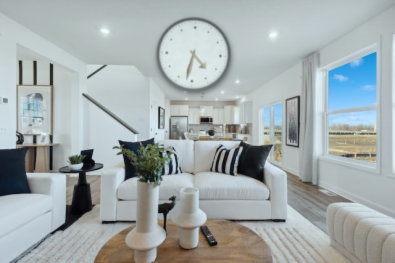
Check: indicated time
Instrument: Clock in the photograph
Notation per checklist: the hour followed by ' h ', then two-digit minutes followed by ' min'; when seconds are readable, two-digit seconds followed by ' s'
4 h 32 min
